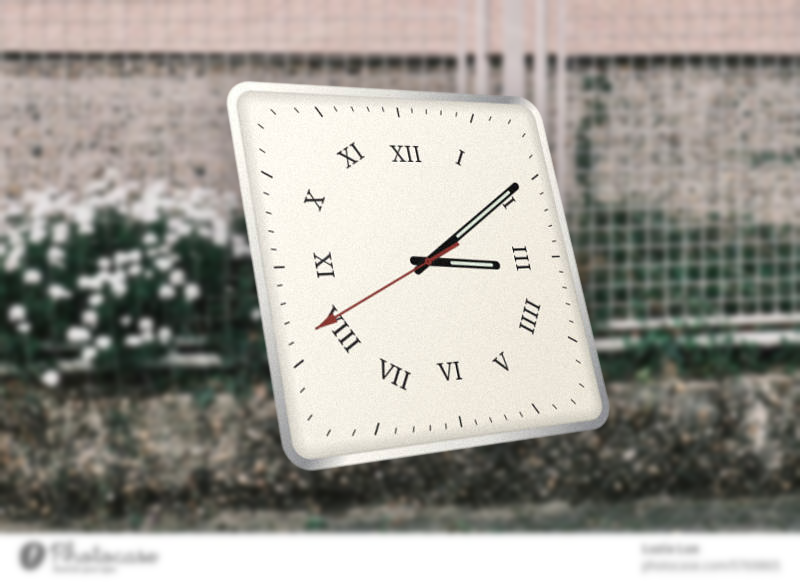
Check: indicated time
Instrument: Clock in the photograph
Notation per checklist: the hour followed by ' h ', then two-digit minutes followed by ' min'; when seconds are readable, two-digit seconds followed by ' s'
3 h 09 min 41 s
